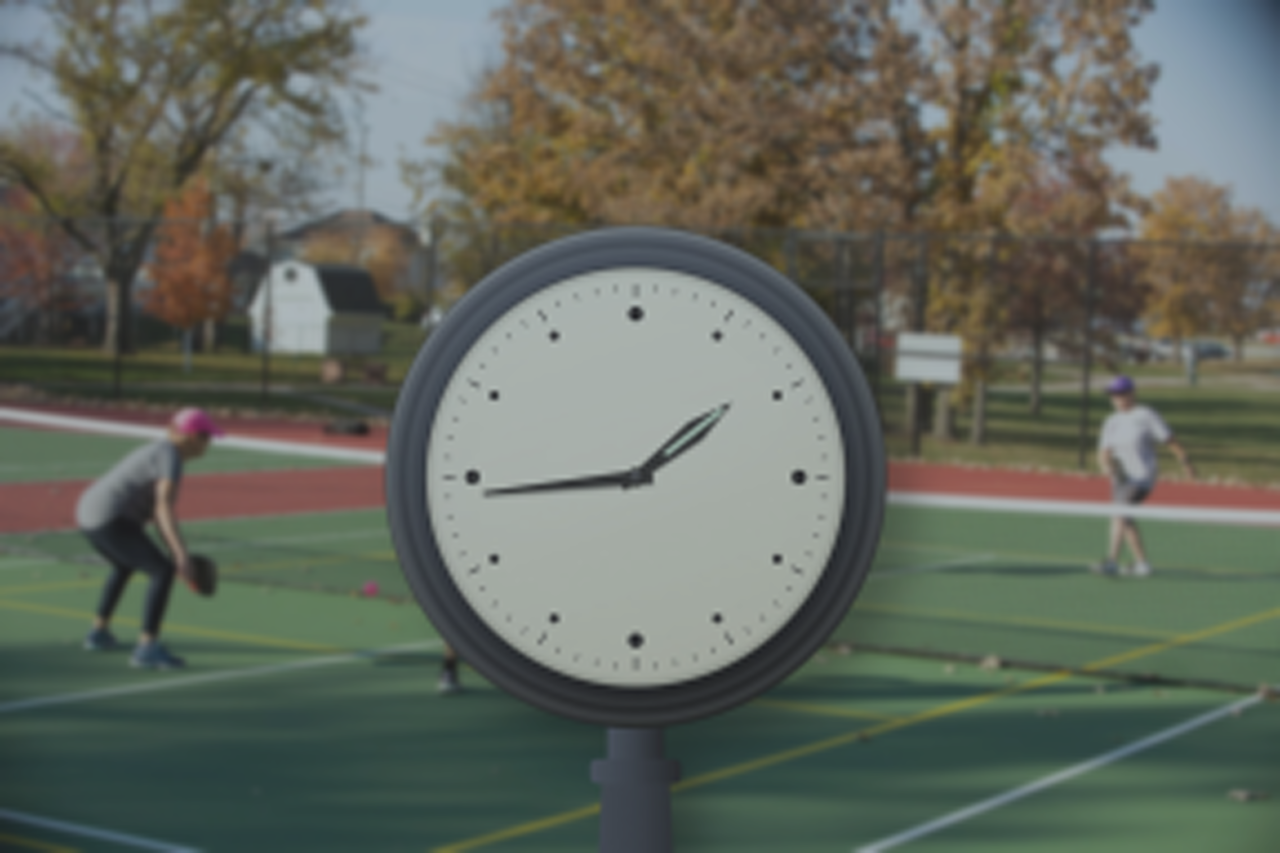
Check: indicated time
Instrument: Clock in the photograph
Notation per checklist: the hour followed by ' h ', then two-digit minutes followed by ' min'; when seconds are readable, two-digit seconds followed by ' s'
1 h 44 min
